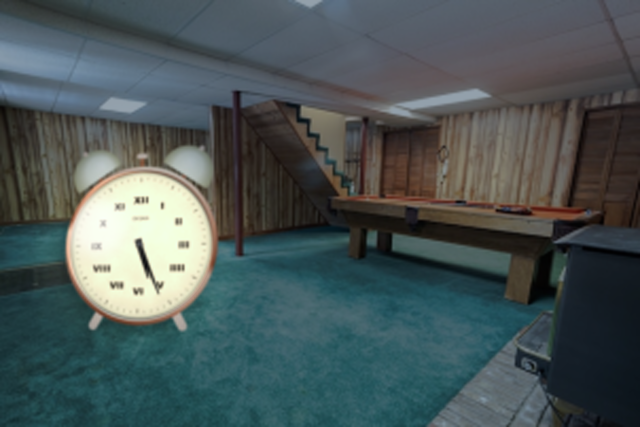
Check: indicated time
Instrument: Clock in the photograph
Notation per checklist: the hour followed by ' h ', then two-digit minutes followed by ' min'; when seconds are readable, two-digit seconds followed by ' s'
5 h 26 min
